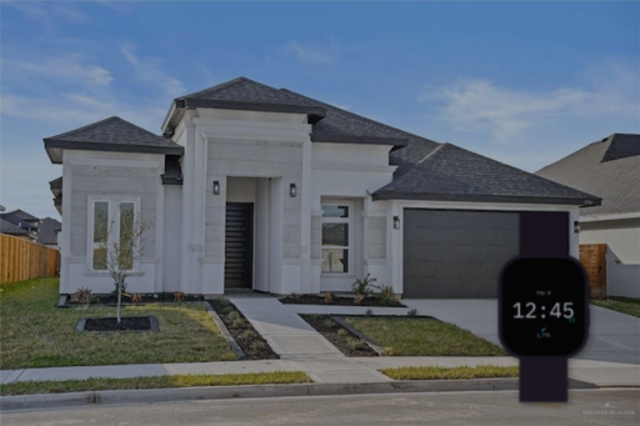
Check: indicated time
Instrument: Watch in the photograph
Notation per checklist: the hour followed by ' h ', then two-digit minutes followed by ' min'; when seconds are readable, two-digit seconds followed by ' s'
12 h 45 min
